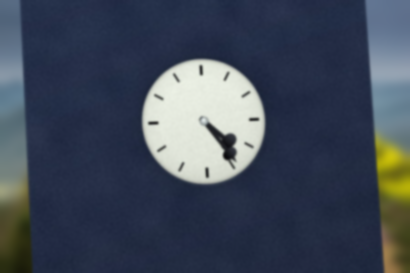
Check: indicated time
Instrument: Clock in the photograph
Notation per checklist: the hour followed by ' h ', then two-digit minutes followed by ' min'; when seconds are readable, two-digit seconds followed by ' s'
4 h 24 min
